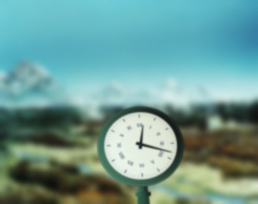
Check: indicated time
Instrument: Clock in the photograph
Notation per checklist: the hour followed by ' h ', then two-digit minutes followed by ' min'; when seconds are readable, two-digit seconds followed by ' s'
12 h 18 min
